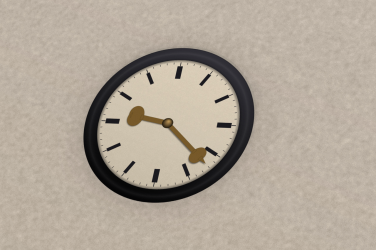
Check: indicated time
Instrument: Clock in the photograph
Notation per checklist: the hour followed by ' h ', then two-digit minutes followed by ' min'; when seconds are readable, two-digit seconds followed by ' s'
9 h 22 min
